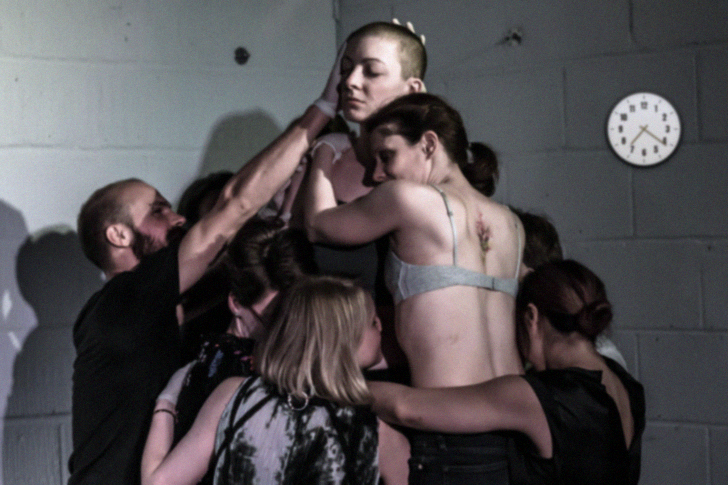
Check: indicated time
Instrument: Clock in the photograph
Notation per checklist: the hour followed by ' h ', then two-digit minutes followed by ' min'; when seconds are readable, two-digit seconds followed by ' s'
7 h 21 min
